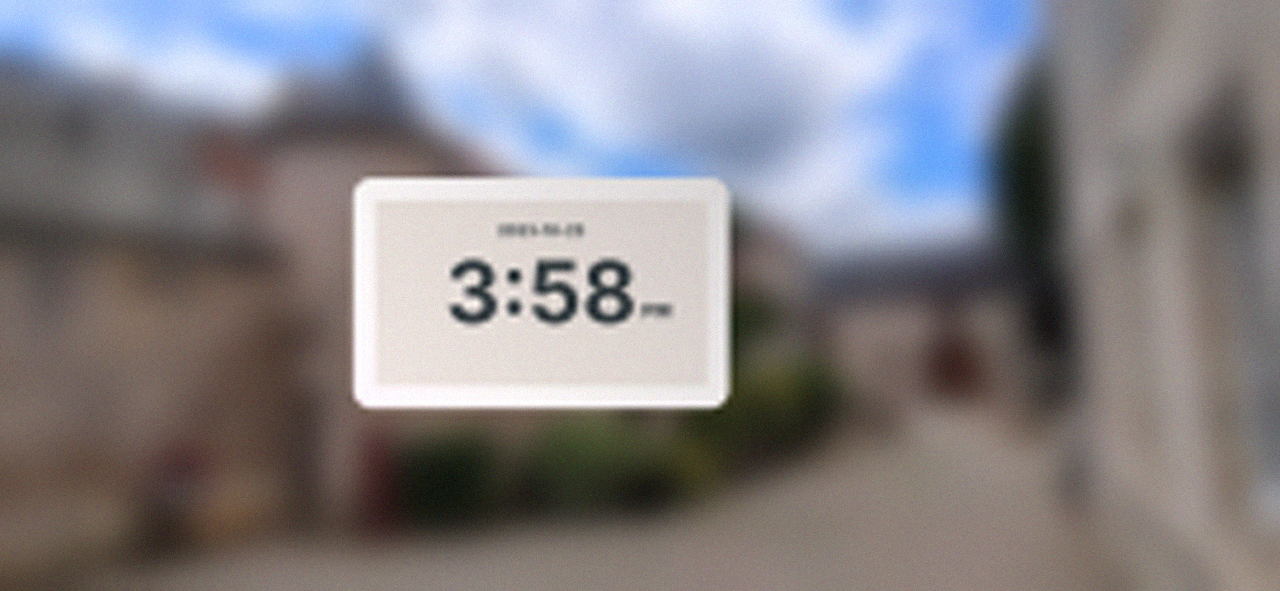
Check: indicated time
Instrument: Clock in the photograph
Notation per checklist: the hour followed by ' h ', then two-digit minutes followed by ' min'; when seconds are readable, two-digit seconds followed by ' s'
3 h 58 min
